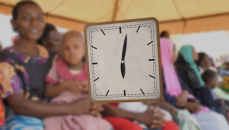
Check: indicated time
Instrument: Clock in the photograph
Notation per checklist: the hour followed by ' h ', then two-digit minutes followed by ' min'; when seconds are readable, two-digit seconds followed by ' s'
6 h 02 min
